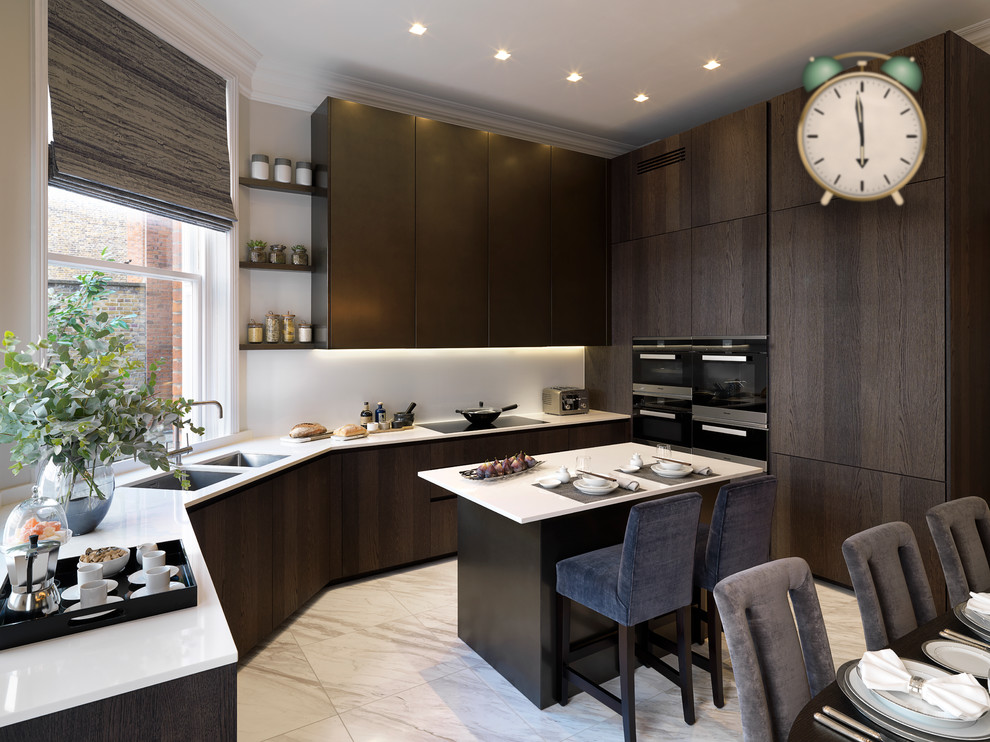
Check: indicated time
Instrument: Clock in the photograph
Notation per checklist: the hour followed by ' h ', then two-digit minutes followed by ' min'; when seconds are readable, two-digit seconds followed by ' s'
5 h 59 min
